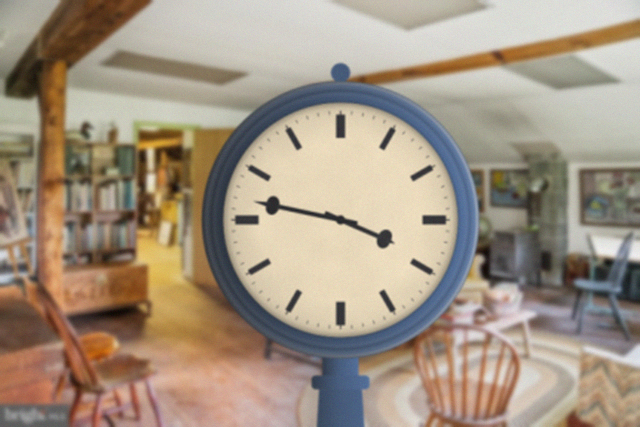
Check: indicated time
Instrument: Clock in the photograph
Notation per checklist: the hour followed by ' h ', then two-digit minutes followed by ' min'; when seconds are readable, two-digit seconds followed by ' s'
3 h 47 min
